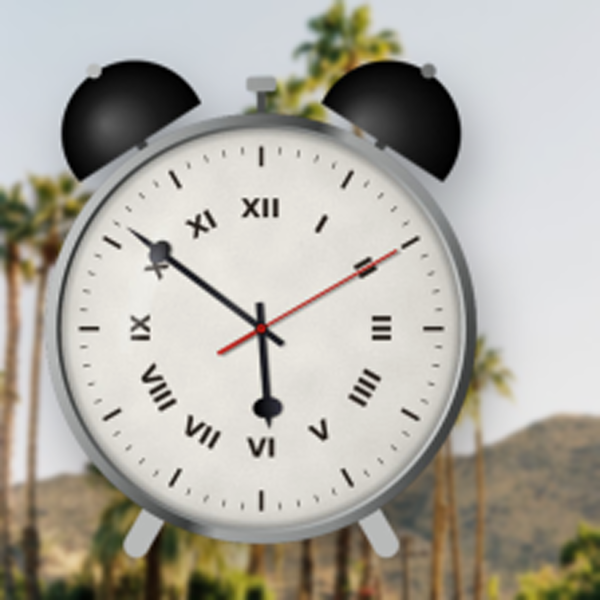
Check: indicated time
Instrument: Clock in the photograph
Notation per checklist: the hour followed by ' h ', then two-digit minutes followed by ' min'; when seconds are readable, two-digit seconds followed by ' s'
5 h 51 min 10 s
